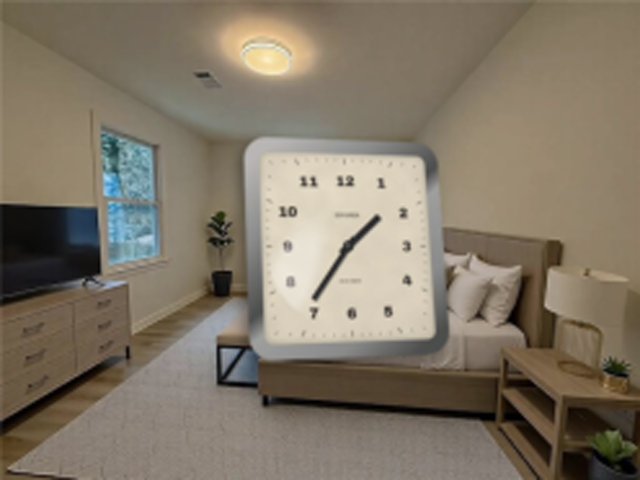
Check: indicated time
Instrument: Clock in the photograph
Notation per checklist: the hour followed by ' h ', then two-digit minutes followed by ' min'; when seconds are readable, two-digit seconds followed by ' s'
1 h 36 min
